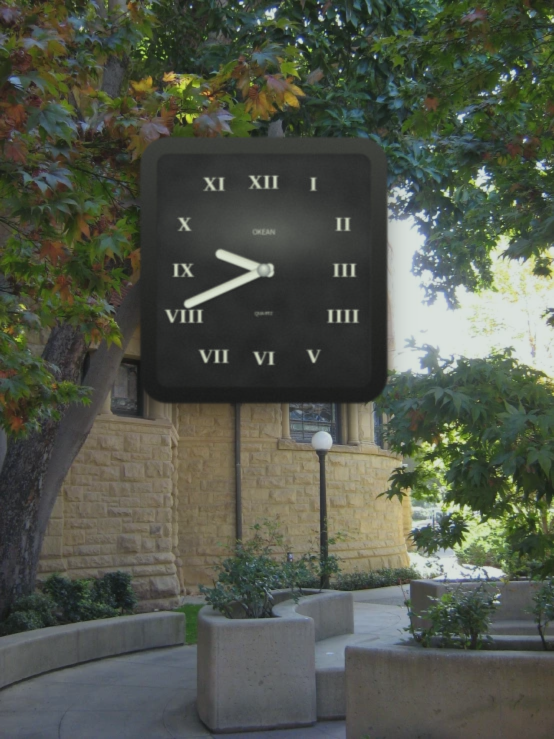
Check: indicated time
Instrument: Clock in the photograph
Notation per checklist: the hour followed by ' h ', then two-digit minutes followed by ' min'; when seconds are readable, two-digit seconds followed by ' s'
9 h 41 min
